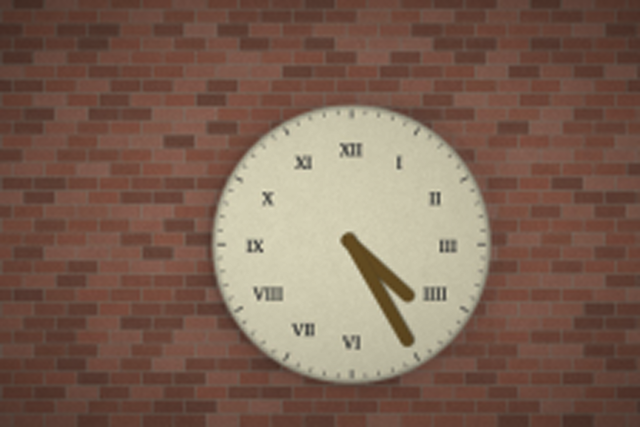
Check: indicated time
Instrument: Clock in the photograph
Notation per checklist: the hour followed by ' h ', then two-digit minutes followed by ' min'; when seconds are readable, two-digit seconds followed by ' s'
4 h 25 min
